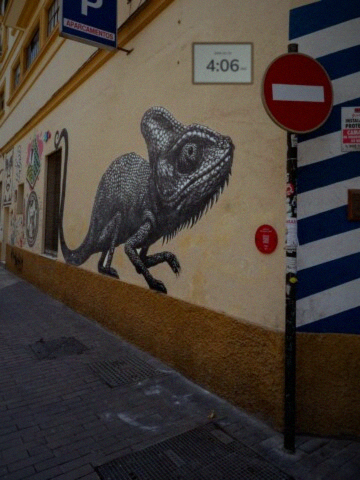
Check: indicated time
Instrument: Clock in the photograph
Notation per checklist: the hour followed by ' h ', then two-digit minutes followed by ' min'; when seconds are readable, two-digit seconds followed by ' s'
4 h 06 min
